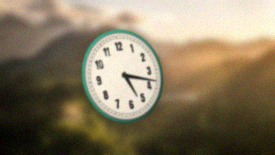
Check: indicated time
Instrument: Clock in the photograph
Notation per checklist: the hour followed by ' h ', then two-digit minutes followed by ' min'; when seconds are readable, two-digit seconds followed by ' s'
5 h 18 min
